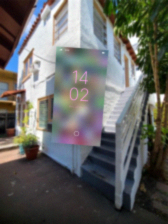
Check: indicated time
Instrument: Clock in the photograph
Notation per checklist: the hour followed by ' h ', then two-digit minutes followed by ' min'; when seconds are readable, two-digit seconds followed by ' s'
14 h 02 min
